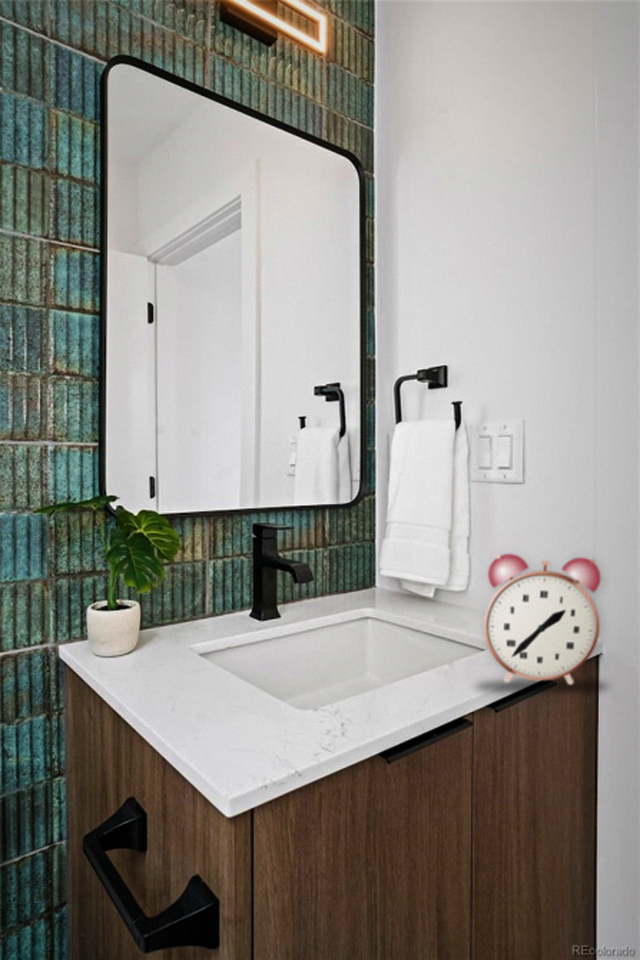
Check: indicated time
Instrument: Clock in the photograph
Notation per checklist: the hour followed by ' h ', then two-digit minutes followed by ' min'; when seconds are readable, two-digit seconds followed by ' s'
1 h 37 min
